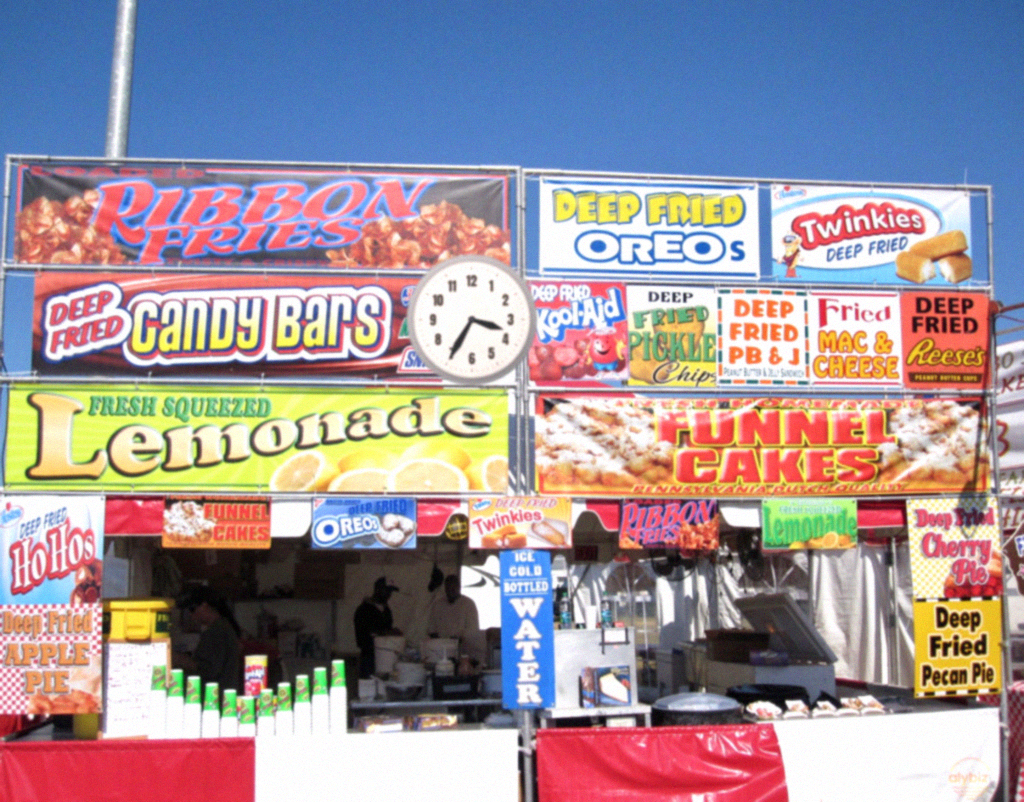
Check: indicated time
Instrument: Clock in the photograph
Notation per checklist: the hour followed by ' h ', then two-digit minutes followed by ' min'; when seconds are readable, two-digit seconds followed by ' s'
3 h 35 min
